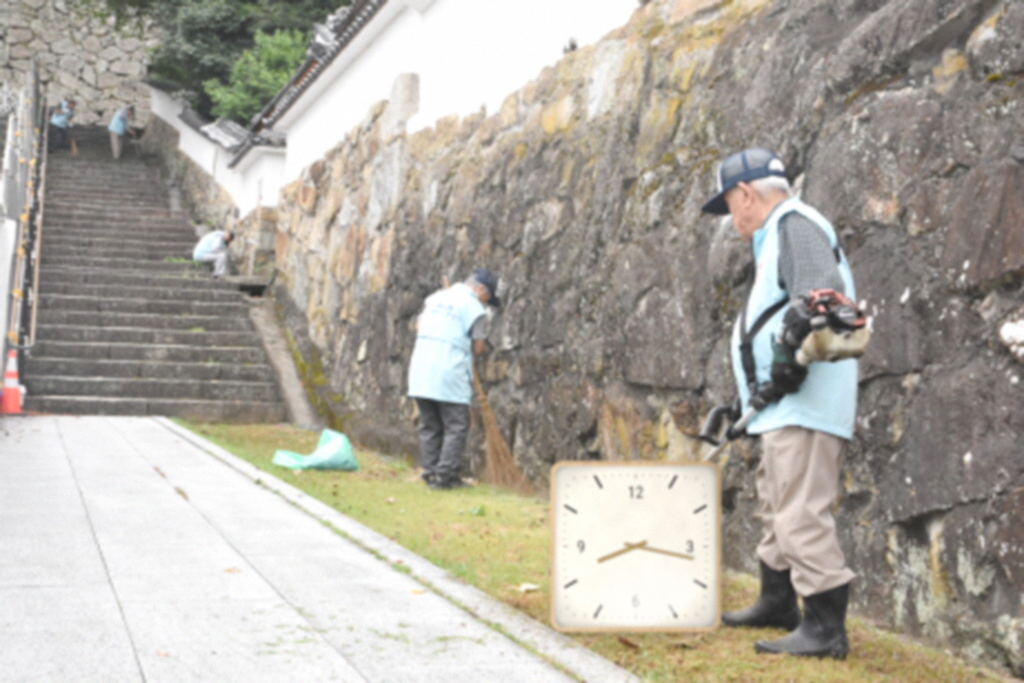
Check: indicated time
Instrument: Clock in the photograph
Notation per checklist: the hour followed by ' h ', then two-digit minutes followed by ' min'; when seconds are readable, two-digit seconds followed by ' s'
8 h 17 min
